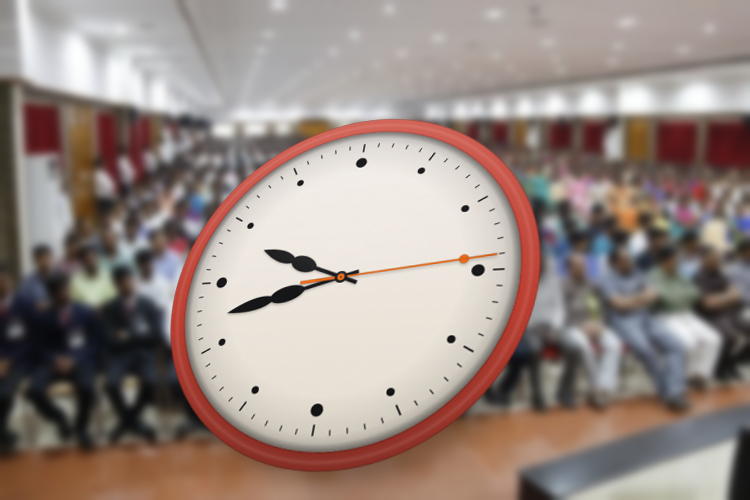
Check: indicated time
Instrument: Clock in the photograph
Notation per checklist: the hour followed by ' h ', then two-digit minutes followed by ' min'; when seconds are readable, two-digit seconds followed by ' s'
9 h 42 min 14 s
